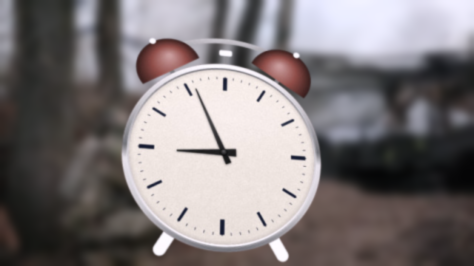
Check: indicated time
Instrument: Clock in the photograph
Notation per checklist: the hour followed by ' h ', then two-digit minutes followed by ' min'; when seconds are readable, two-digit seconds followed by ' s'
8 h 56 min
